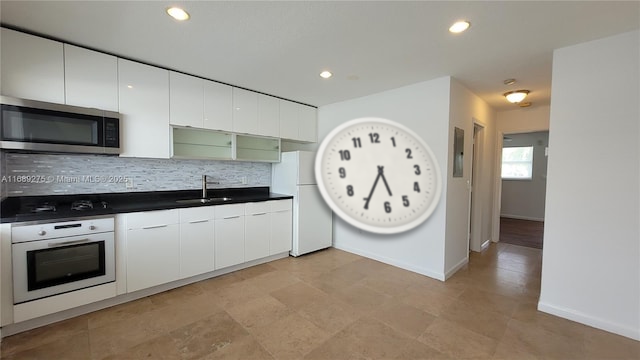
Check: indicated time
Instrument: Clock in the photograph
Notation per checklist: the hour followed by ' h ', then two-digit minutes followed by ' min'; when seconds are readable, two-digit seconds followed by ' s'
5 h 35 min
